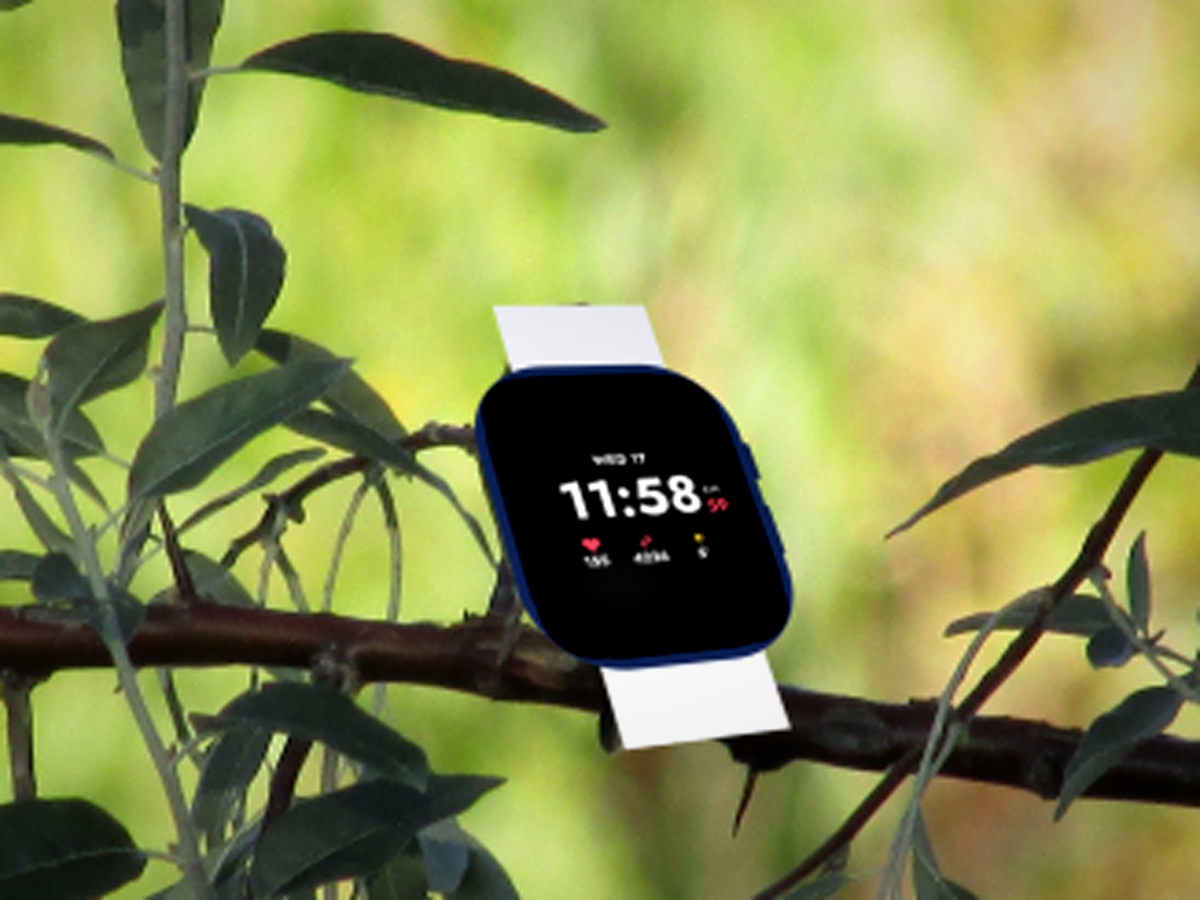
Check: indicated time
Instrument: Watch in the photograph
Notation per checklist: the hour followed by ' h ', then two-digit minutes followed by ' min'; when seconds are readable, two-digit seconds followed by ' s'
11 h 58 min
